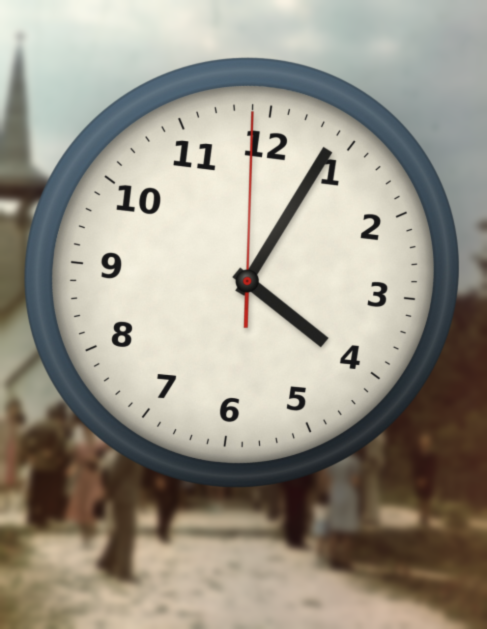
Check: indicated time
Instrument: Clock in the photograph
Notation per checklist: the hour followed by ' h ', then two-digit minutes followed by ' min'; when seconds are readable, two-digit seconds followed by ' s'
4 h 03 min 59 s
